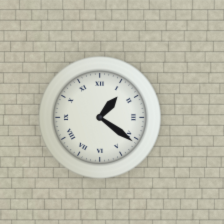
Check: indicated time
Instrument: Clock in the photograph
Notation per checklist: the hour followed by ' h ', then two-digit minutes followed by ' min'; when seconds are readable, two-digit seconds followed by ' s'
1 h 21 min
